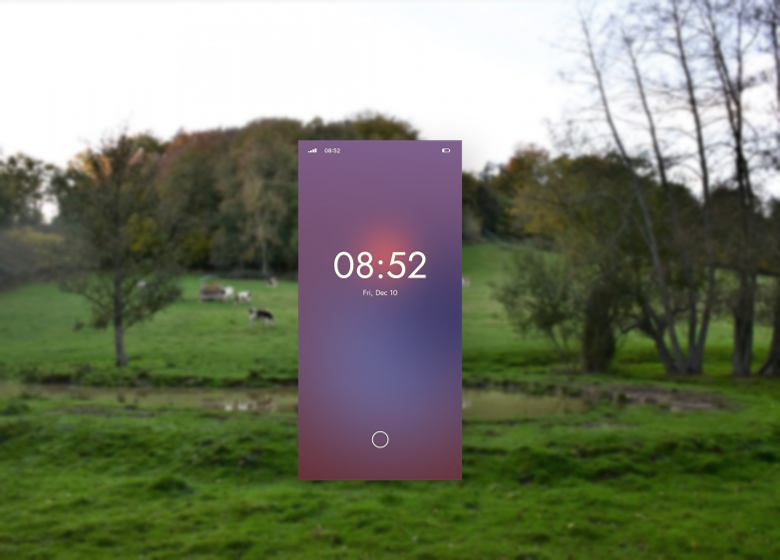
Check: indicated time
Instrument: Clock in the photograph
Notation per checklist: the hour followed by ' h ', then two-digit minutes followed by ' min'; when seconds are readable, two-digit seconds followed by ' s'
8 h 52 min
